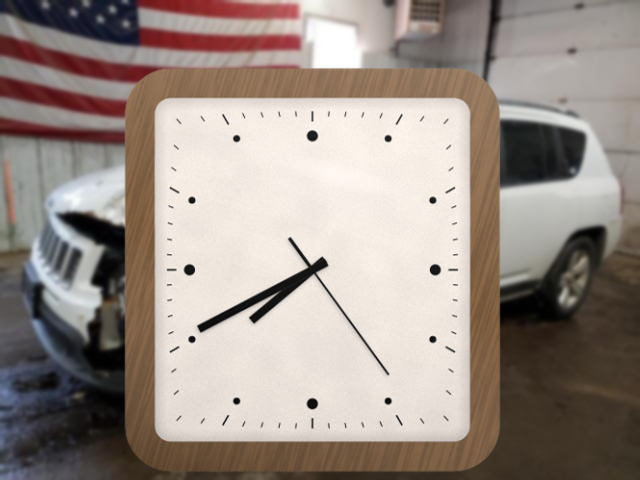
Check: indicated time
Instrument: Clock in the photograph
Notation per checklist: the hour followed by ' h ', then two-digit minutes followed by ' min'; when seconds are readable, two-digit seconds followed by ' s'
7 h 40 min 24 s
